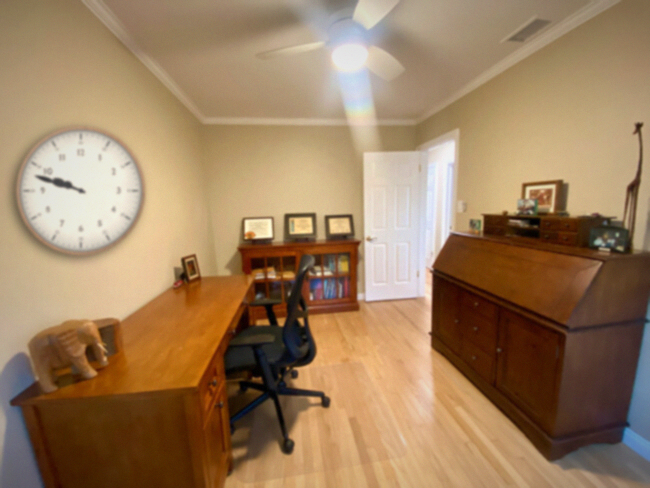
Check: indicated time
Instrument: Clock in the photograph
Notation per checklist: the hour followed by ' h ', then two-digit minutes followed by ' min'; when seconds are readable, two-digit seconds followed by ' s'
9 h 48 min
